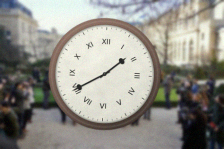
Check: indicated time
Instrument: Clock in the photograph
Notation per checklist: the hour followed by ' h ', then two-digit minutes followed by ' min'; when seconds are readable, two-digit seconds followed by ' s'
1 h 40 min
